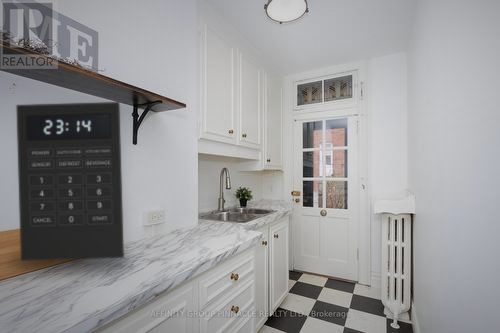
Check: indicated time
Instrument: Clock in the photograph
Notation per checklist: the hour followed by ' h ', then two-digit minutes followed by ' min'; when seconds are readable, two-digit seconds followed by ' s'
23 h 14 min
